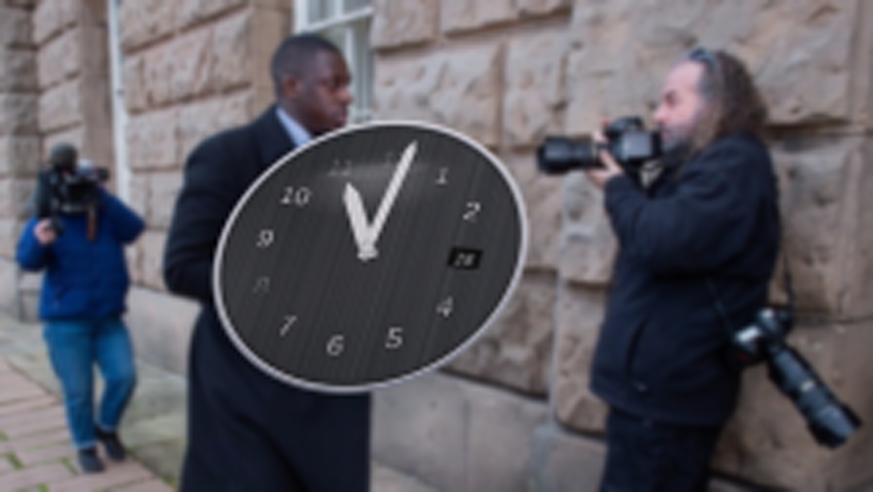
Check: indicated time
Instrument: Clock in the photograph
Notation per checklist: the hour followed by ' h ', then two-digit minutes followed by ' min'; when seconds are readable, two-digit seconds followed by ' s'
11 h 01 min
